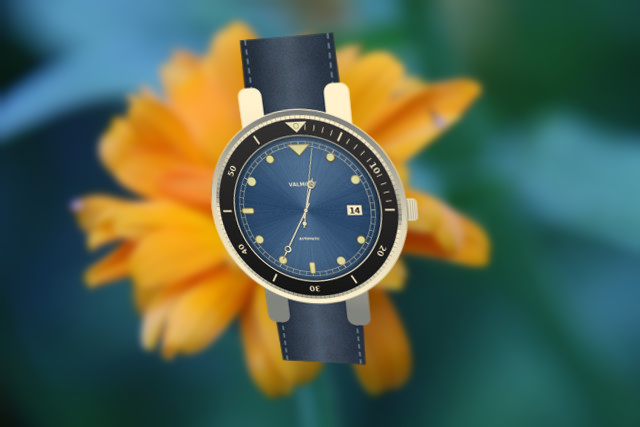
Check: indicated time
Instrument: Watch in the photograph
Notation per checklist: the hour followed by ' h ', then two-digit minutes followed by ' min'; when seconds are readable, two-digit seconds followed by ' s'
12 h 35 min 02 s
